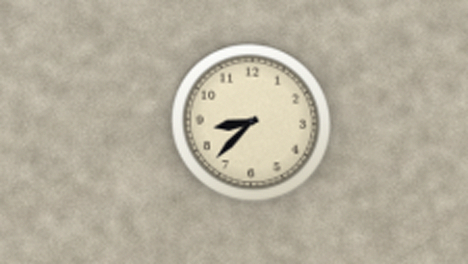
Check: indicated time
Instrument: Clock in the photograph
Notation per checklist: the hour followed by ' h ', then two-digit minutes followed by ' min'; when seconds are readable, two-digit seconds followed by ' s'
8 h 37 min
